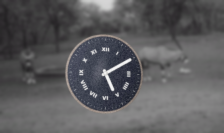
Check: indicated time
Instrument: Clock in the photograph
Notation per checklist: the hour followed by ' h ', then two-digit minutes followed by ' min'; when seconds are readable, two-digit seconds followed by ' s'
5 h 10 min
